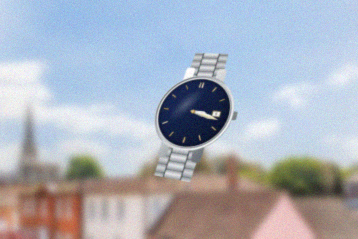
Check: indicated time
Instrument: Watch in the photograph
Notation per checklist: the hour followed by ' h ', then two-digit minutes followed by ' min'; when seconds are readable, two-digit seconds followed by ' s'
3 h 17 min
